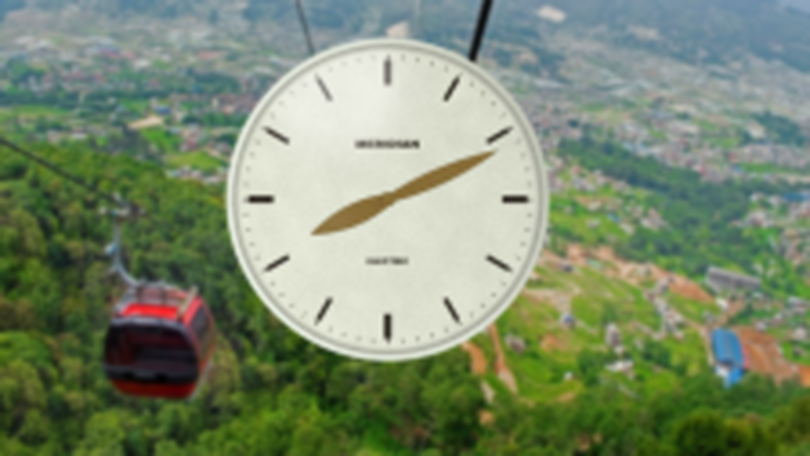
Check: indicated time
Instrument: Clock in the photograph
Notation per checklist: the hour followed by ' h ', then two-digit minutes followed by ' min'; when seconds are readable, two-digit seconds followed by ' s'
8 h 11 min
